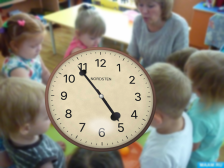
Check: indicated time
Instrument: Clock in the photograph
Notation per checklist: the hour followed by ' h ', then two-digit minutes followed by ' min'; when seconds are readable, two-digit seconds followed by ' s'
4 h 54 min
